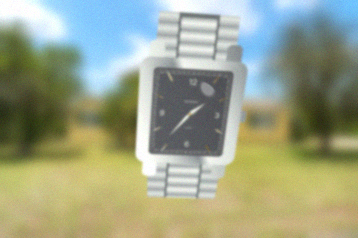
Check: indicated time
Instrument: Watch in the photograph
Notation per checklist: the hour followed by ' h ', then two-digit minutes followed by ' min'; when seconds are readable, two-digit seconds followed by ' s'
1 h 36 min
